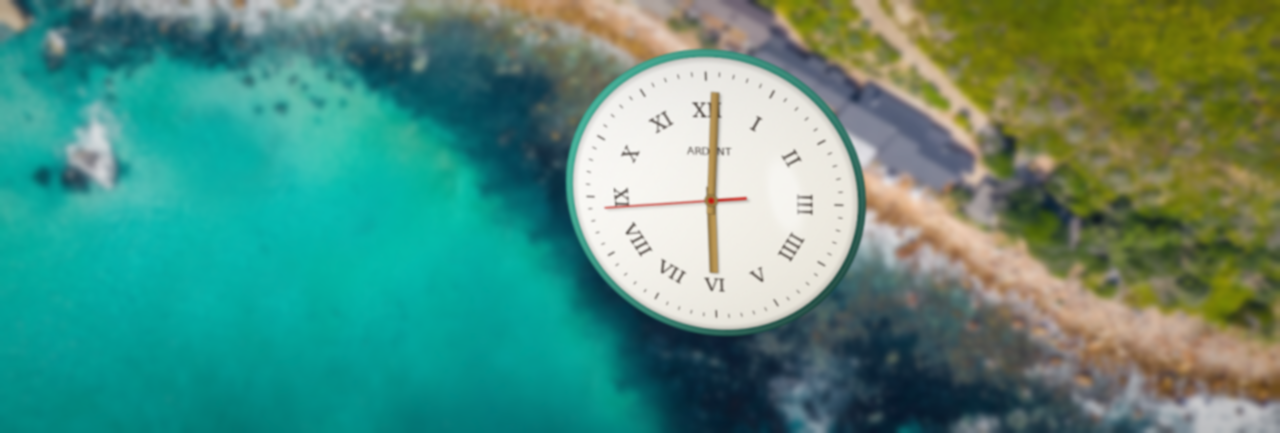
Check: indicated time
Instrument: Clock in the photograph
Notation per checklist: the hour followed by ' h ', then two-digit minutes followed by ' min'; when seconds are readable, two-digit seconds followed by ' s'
6 h 00 min 44 s
